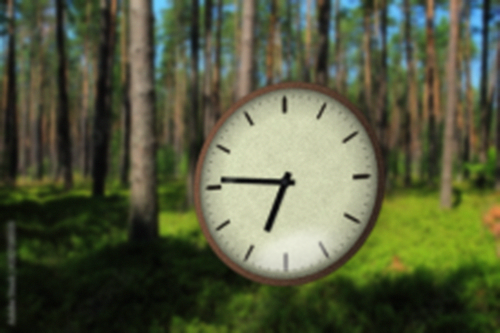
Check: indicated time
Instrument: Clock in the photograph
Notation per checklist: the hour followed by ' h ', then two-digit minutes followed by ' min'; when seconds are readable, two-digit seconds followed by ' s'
6 h 46 min
